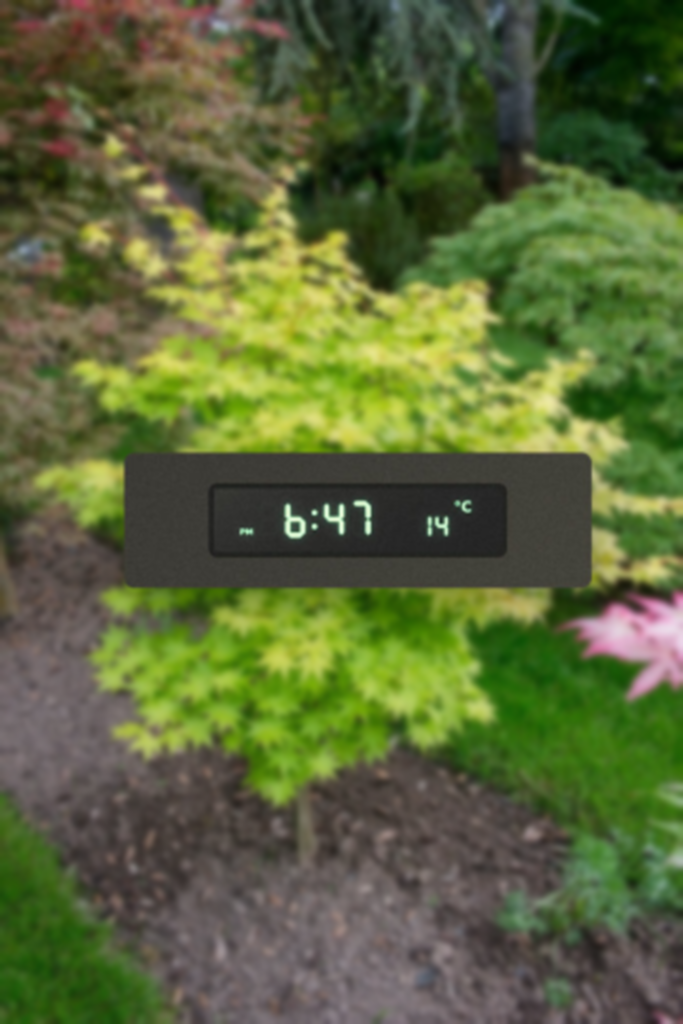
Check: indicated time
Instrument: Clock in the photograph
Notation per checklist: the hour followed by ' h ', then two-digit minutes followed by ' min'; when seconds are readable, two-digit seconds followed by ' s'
6 h 47 min
